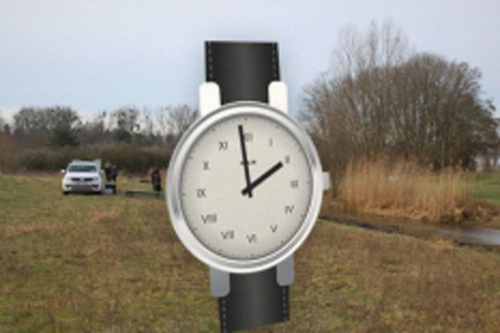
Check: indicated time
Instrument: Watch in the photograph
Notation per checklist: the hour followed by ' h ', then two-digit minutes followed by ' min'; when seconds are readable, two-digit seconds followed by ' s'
1 h 59 min
